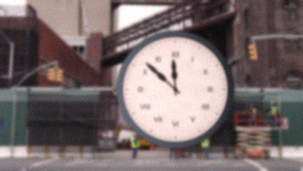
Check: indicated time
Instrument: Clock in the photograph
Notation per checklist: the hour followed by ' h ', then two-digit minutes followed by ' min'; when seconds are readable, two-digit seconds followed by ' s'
11 h 52 min
